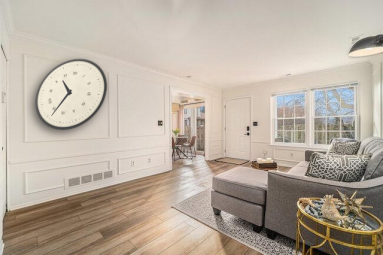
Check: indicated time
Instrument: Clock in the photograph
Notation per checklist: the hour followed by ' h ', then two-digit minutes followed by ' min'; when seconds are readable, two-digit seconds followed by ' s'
10 h 34 min
